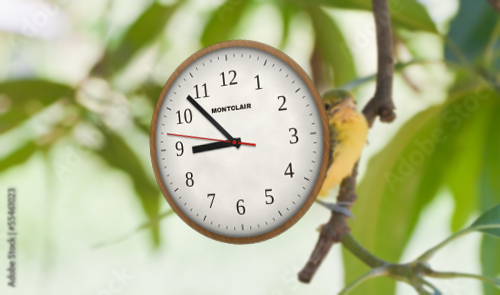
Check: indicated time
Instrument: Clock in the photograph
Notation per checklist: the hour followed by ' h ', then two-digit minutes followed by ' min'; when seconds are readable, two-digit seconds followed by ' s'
8 h 52 min 47 s
